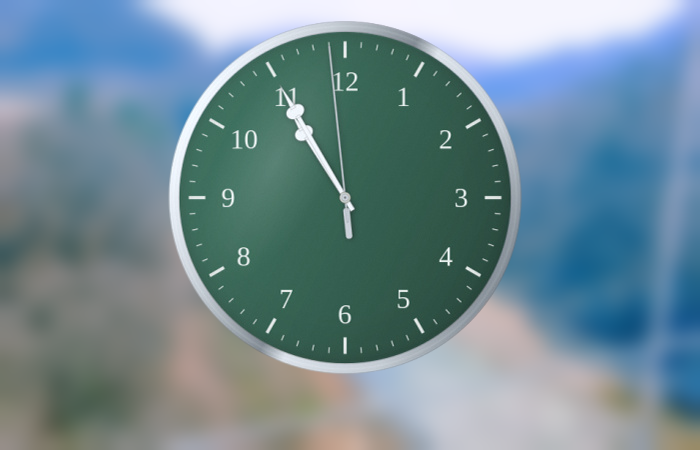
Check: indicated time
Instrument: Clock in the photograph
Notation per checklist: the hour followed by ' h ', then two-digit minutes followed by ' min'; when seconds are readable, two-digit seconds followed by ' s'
10 h 54 min 59 s
